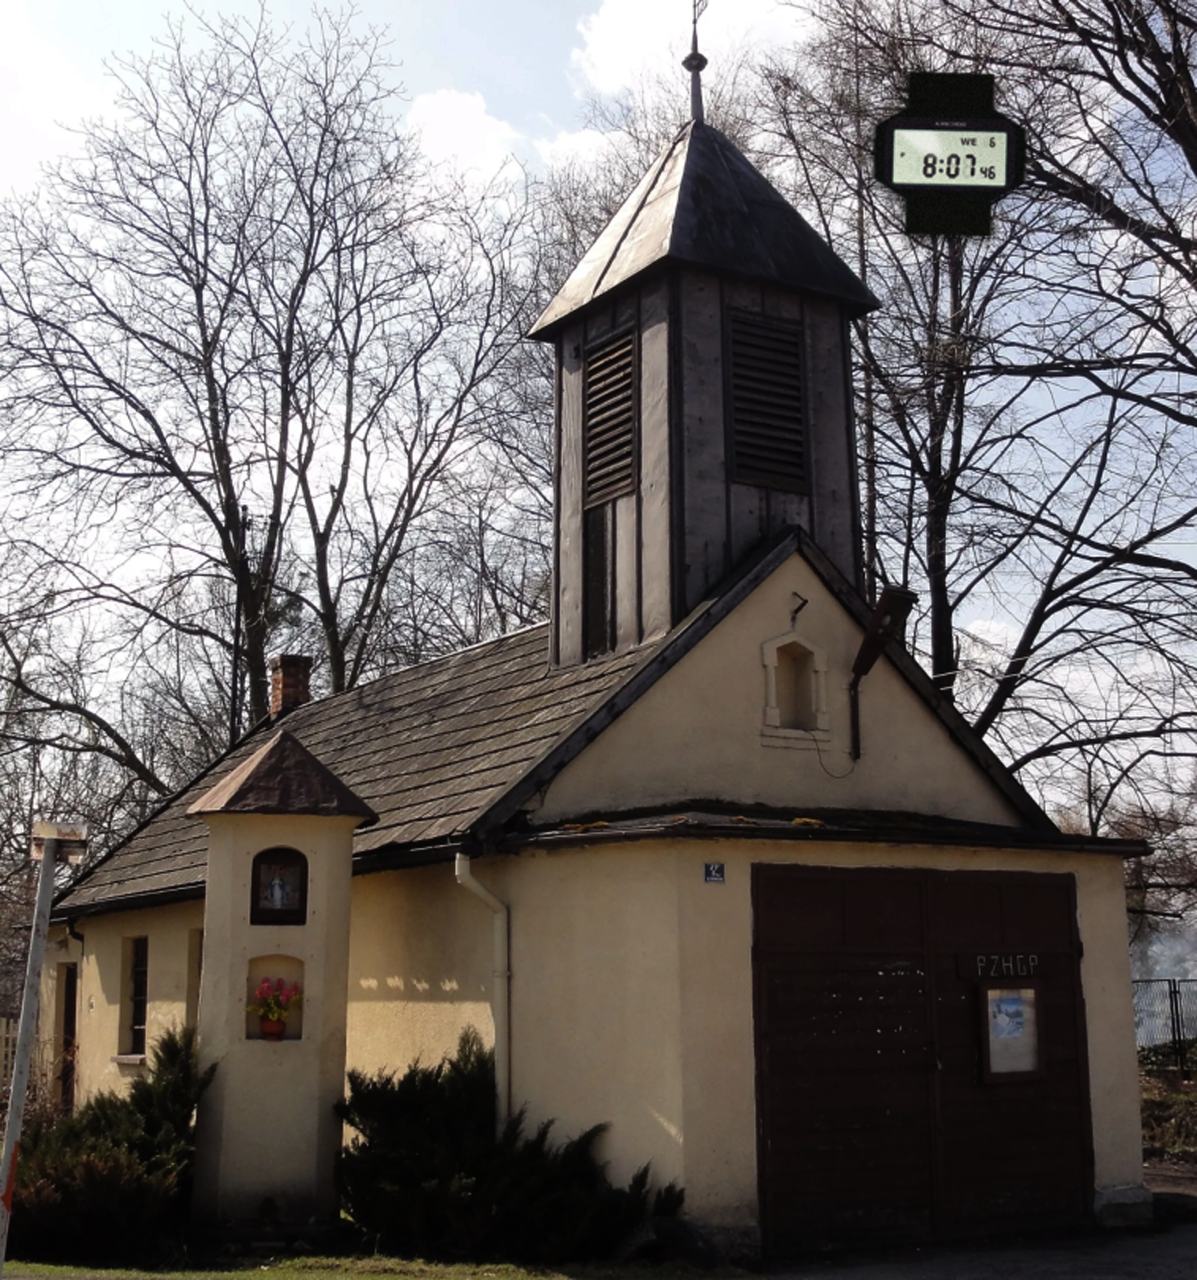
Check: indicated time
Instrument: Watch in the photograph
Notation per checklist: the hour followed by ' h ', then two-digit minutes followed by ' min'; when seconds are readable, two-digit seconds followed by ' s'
8 h 07 min 46 s
